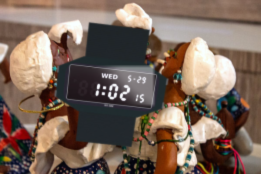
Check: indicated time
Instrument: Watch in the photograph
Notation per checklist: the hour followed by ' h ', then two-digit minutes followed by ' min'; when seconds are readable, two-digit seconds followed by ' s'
1 h 02 min 15 s
